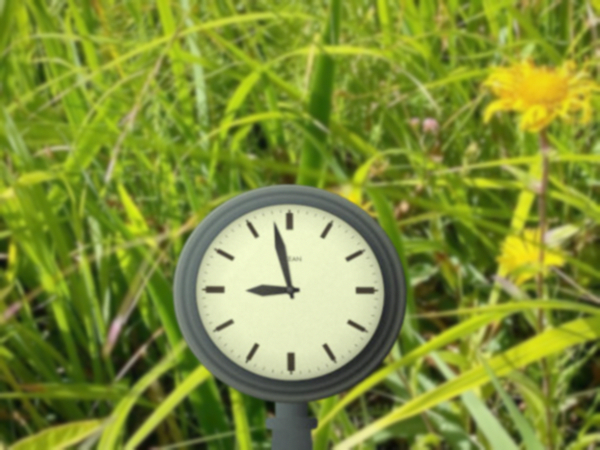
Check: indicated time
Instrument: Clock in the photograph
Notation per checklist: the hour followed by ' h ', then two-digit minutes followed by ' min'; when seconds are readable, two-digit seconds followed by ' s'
8 h 58 min
